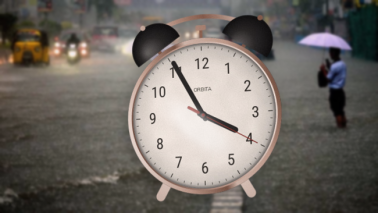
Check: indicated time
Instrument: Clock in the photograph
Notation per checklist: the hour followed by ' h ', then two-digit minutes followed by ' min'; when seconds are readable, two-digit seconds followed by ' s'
3 h 55 min 20 s
